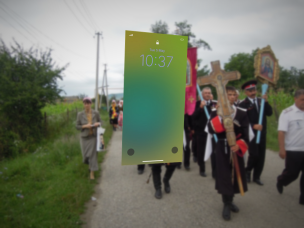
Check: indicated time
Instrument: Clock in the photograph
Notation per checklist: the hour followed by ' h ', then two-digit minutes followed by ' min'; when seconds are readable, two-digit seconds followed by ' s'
10 h 37 min
